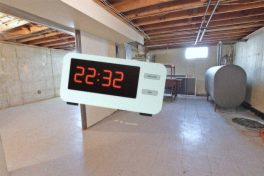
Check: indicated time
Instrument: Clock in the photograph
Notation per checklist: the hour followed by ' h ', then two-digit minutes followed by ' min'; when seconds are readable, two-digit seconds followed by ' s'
22 h 32 min
